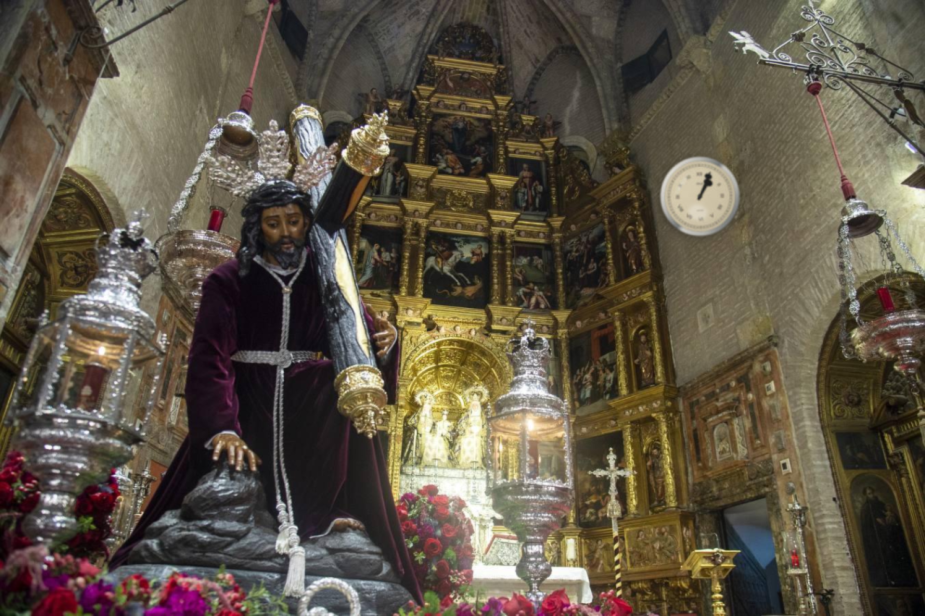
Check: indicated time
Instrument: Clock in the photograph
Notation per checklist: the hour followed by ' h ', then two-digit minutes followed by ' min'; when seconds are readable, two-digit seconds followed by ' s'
1 h 04 min
